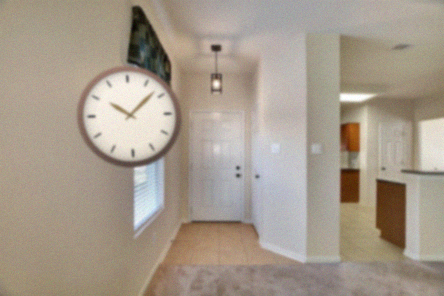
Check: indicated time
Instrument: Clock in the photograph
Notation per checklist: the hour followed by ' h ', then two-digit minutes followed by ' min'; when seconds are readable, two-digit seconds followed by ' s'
10 h 08 min
